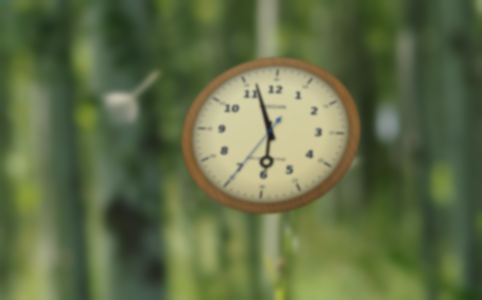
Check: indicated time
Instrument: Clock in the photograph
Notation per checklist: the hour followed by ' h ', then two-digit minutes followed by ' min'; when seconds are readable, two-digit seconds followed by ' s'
5 h 56 min 35 s
